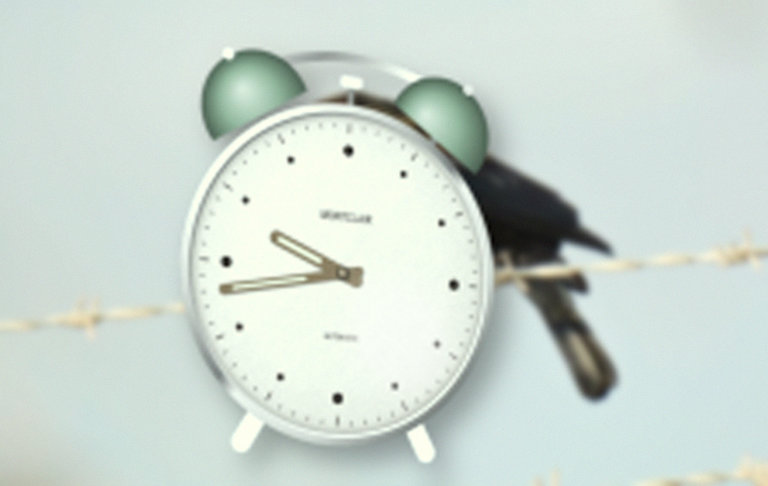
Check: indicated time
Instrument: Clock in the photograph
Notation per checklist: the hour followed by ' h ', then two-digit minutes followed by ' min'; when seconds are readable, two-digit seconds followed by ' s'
9 h 43 min
